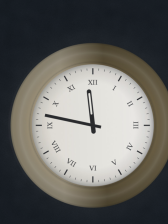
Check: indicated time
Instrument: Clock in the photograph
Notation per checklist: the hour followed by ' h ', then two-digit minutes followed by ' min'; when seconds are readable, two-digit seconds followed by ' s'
11 h 47 min
